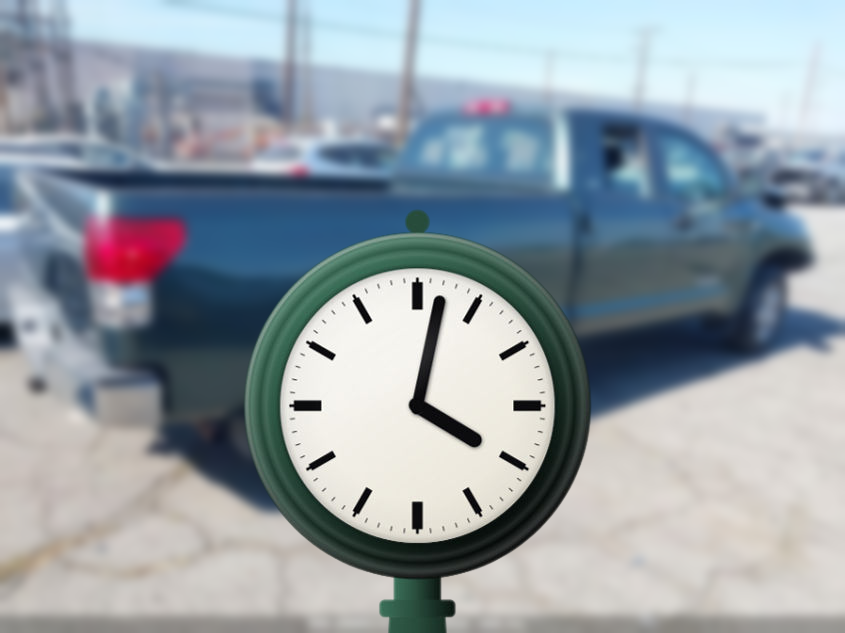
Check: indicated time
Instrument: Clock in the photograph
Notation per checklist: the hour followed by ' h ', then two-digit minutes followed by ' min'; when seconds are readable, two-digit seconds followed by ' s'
4 h 02 min
